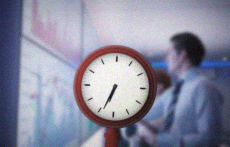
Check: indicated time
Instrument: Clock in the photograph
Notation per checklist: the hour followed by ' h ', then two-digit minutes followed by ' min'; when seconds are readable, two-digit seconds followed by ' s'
6 h 34 min
